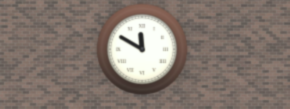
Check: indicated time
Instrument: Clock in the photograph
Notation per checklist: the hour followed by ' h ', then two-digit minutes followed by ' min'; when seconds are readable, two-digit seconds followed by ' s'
11 h 50 min
